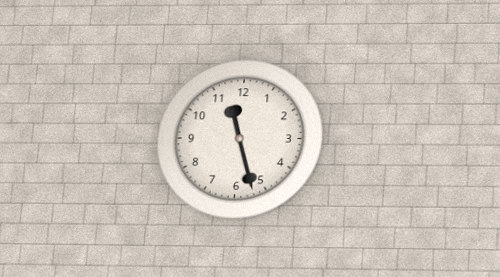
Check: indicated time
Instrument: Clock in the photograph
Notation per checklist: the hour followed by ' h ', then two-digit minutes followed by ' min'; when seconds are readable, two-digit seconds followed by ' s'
11 h 27 min
